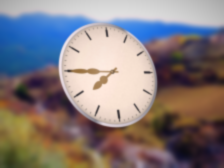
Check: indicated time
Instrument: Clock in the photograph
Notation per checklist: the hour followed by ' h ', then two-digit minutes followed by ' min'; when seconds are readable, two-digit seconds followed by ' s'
7 h 45 min
